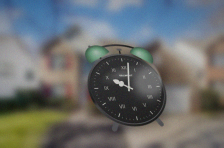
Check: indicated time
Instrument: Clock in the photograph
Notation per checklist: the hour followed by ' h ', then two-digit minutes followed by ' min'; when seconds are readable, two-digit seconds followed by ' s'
10 h 02 min
